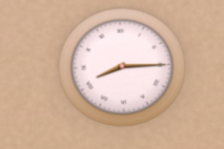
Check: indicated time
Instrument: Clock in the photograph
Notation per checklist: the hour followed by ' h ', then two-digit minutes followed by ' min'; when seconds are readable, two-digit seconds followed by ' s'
8 h 15 min
